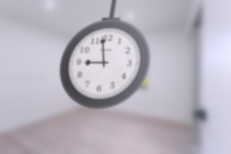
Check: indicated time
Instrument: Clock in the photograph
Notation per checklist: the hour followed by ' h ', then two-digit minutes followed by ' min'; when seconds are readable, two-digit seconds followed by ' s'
8 h 58 min
